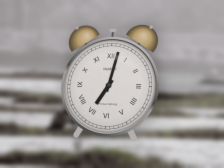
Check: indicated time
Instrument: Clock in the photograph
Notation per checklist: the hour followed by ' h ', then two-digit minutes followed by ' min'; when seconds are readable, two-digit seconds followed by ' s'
7 h 02 min
